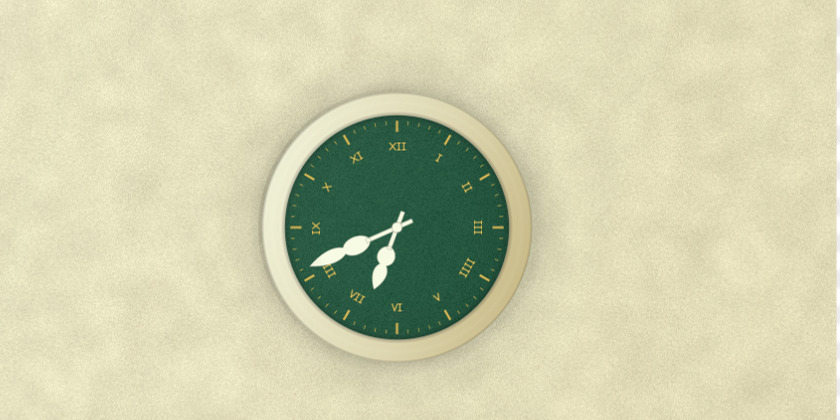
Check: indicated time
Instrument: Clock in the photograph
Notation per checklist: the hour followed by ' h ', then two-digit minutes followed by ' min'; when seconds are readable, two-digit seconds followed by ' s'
6 h 41 min
